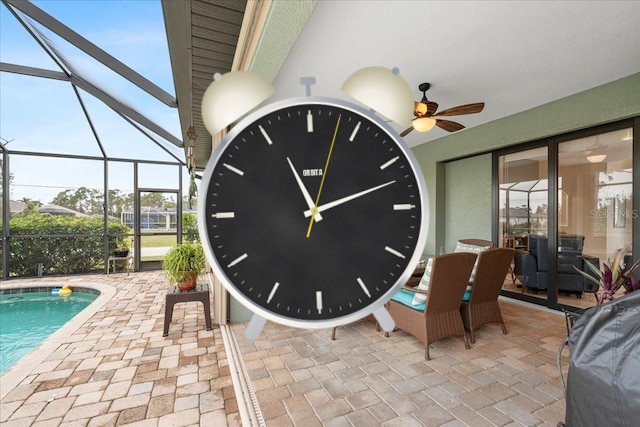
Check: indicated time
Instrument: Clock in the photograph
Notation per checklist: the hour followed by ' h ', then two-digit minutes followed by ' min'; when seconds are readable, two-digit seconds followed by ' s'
11 h 12 min 03 s
